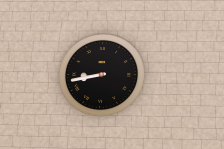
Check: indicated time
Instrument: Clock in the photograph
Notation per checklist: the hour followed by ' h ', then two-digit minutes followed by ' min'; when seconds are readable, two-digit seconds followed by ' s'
8 h 43 min
